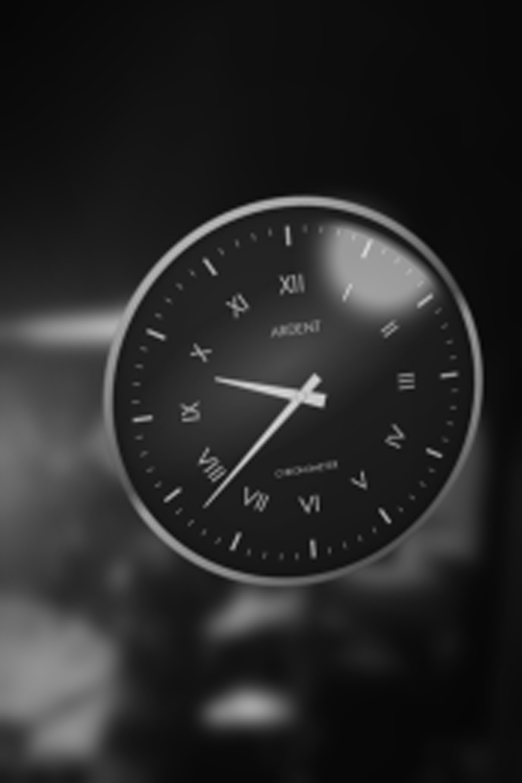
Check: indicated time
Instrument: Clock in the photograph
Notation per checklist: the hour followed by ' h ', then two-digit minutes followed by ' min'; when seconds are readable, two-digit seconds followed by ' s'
9 h 38 min
